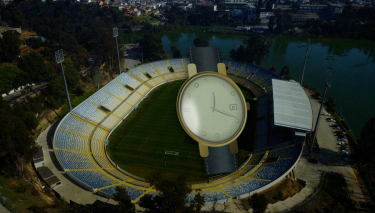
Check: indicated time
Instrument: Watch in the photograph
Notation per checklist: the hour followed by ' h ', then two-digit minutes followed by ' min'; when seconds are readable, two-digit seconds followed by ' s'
12 h 19 min
